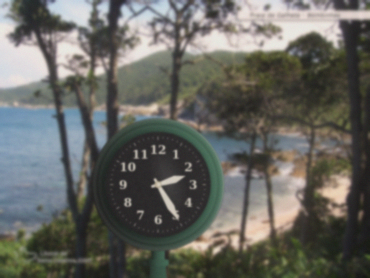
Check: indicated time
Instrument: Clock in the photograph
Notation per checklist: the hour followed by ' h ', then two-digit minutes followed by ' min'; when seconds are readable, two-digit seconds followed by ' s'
2 h 25 min
